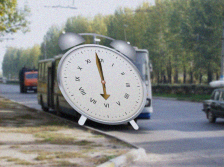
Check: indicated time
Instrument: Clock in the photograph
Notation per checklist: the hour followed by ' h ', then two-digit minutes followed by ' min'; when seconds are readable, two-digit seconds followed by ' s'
5 h 59 min
